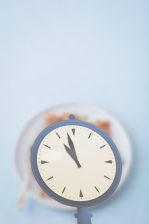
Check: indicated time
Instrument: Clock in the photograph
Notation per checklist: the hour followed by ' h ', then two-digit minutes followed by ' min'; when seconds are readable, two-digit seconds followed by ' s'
10 h 58 min
